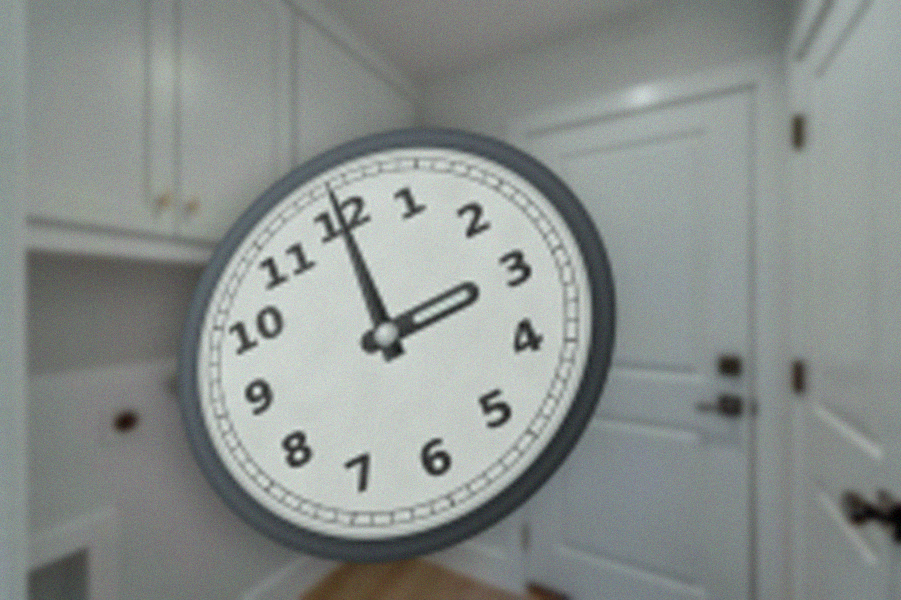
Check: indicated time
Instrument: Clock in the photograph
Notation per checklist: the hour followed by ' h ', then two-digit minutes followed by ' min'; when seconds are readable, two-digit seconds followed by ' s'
3 h 00 min
